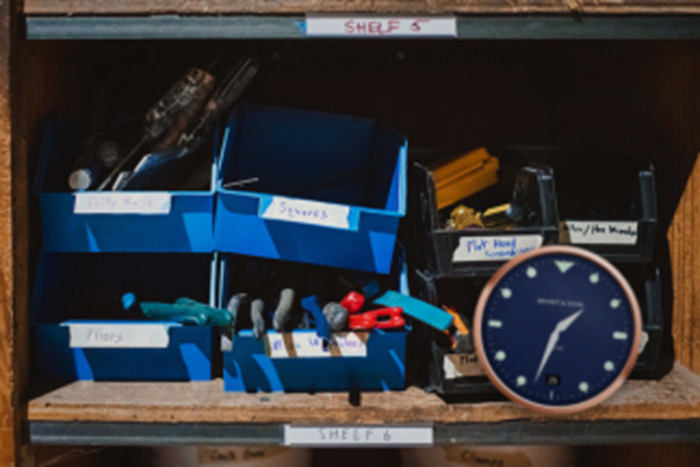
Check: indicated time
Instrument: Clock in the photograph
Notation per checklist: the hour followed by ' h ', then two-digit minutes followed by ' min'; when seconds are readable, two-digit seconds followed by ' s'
1 h 33 min
